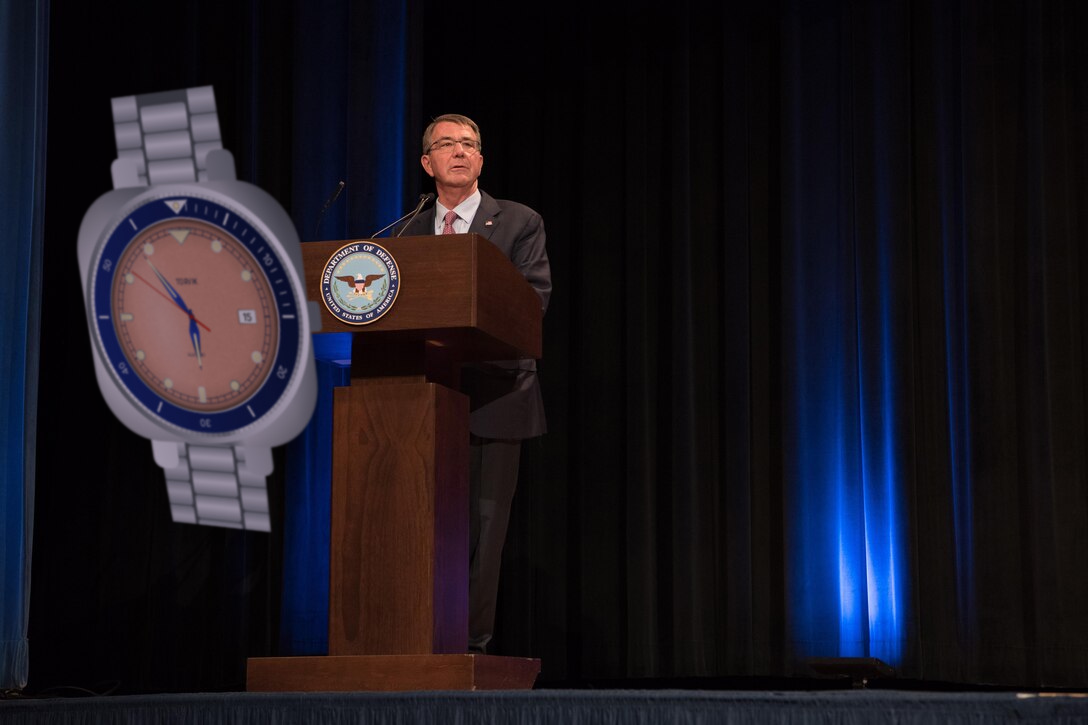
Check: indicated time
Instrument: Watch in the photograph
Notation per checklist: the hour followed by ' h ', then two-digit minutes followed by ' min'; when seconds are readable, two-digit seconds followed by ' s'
5 h 53 min 51 s
